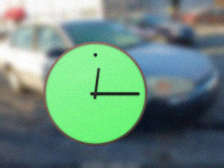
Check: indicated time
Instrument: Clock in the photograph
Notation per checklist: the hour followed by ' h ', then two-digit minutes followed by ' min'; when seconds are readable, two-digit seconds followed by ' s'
12 h 15 min
